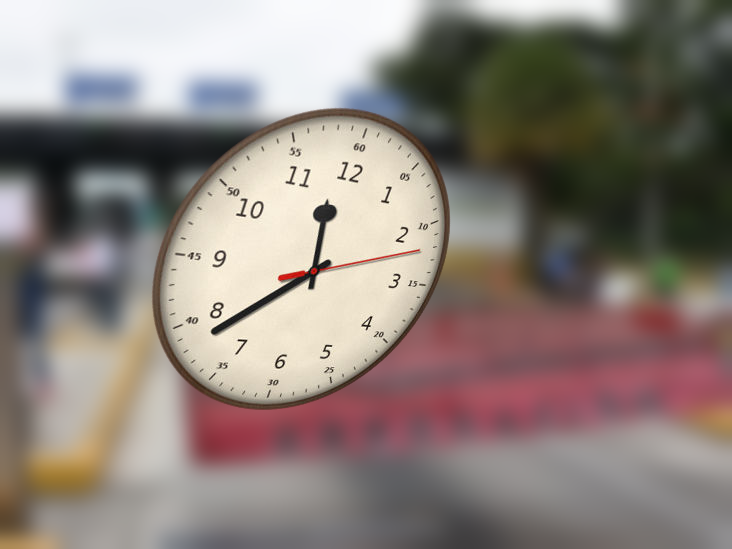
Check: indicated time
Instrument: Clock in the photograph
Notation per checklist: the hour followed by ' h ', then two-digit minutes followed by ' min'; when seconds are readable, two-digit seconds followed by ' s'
11 h 38 min 12 s
